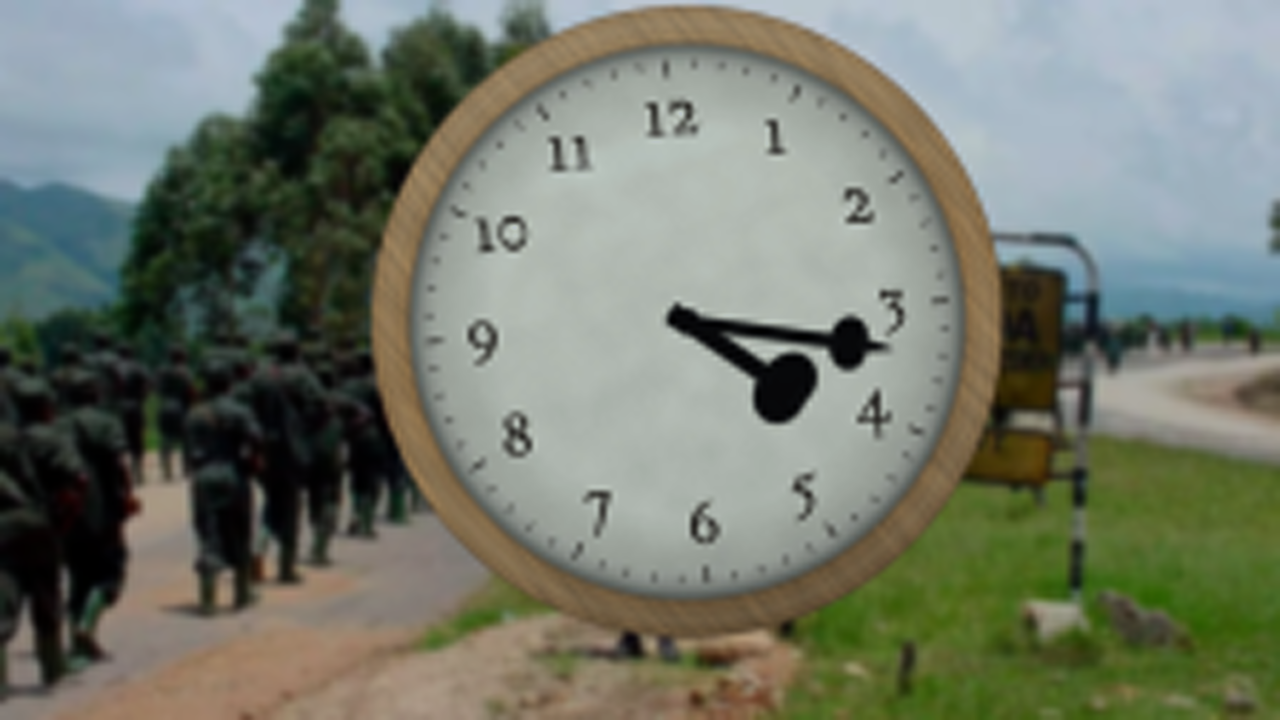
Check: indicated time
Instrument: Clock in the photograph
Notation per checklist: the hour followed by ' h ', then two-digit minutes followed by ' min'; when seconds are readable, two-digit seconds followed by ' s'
4 h 17 min
